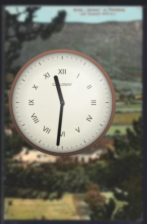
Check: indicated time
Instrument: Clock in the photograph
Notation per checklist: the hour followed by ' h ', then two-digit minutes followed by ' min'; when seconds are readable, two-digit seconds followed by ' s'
11 h 31 min
